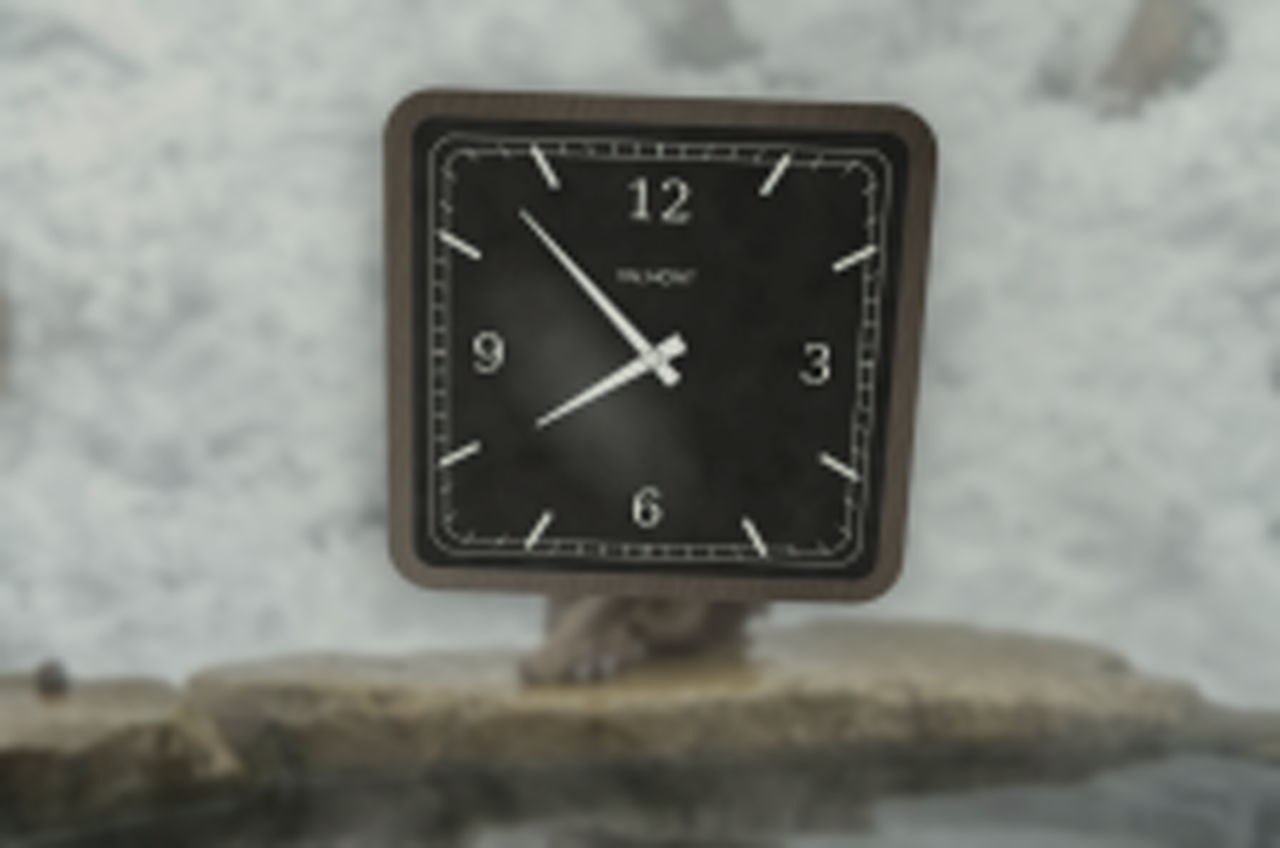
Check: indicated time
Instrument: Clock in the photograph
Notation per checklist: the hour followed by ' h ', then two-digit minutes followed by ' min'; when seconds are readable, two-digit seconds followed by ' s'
7 h 53 min
